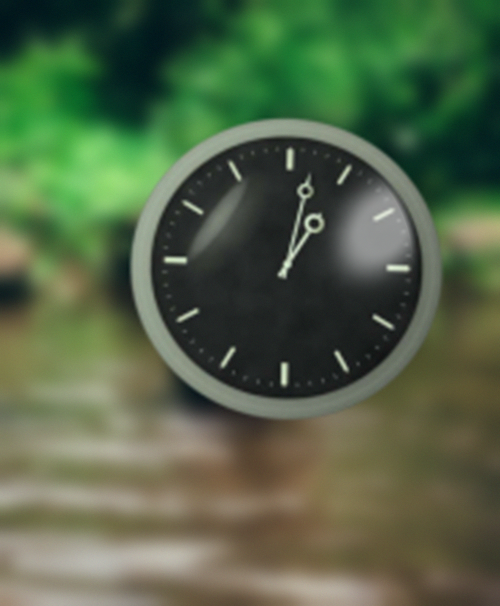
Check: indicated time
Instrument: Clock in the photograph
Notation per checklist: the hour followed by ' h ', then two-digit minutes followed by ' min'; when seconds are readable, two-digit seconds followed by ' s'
1 h 02 min
